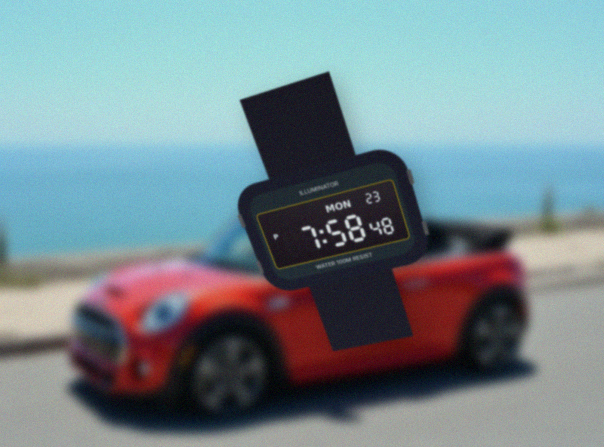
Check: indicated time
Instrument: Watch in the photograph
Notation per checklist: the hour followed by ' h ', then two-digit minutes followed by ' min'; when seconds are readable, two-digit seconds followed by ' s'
7 h 58 min 48 s
